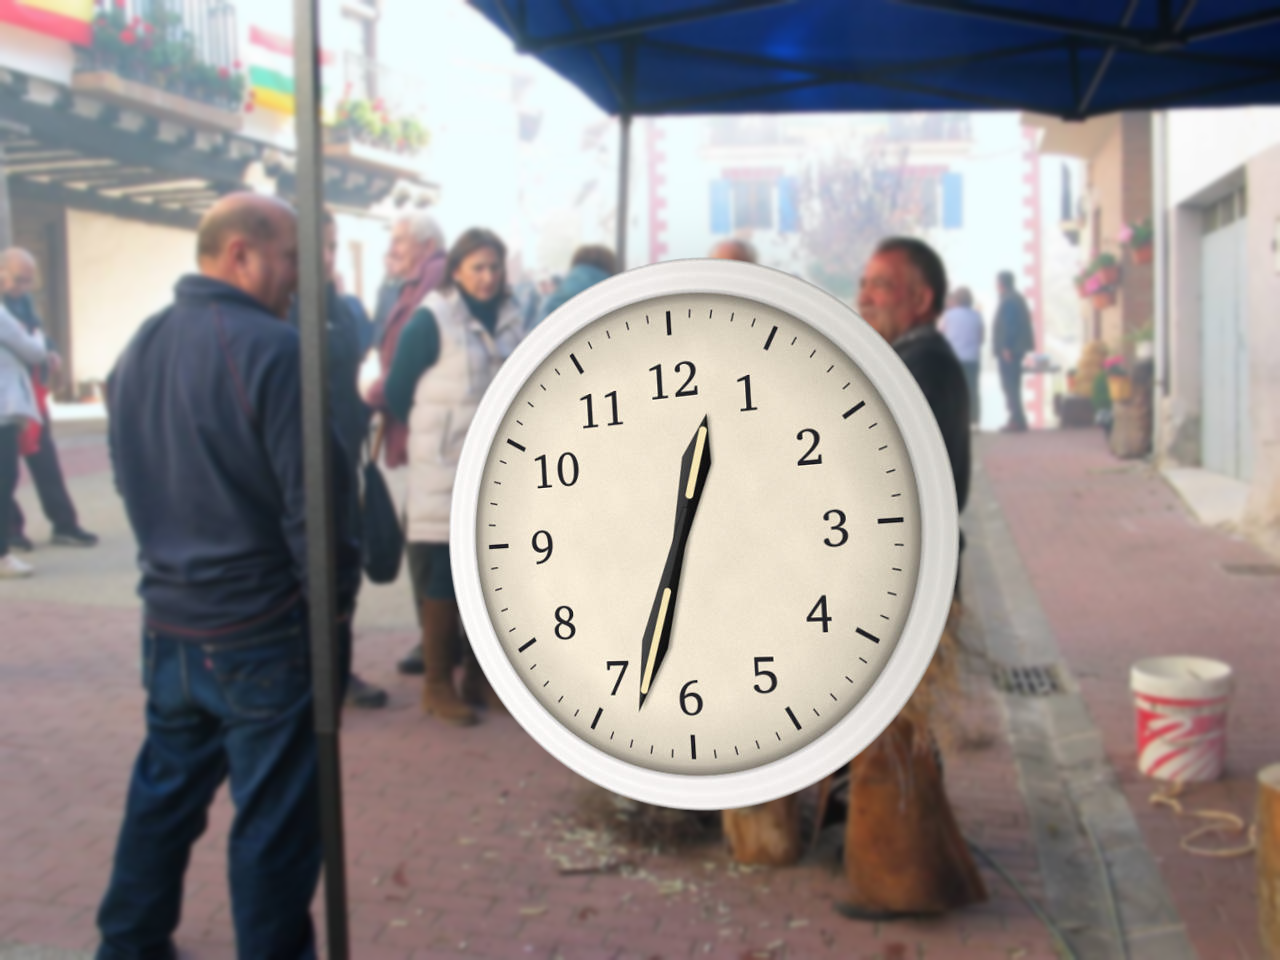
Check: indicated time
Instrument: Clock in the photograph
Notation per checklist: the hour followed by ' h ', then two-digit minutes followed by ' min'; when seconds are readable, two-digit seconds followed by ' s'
12 h 33 min
